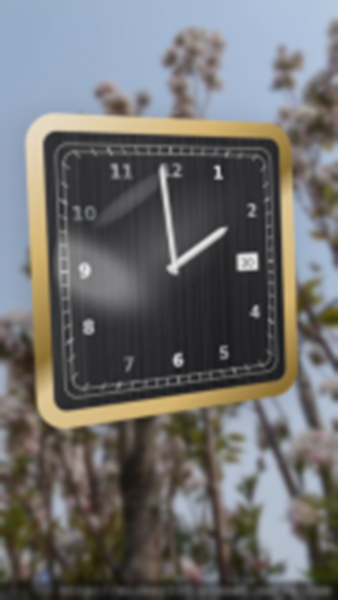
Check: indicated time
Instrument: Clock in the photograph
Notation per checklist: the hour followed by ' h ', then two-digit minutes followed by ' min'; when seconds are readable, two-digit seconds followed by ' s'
1 h 59 min
